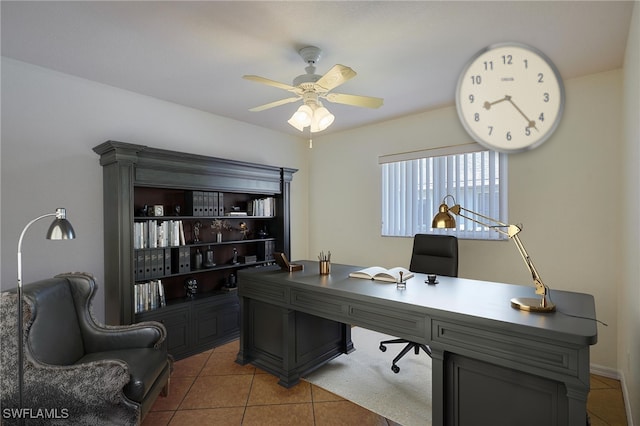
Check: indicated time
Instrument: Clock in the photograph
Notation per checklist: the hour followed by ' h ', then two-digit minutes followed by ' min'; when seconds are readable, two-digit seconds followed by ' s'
8 h 23 min
